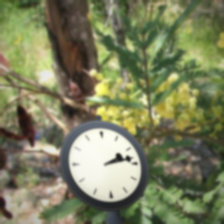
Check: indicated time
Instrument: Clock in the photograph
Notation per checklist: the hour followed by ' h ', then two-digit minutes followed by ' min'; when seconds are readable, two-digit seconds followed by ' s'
2 h 13 min
